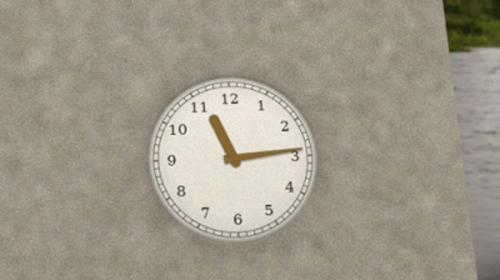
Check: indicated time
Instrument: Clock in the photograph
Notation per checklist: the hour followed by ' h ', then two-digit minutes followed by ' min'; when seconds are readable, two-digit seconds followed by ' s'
11 h 14 min
